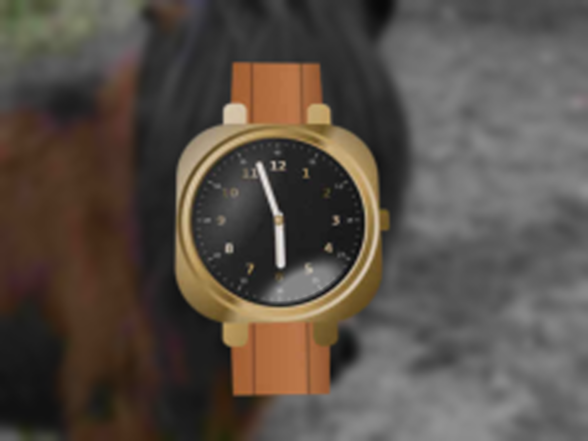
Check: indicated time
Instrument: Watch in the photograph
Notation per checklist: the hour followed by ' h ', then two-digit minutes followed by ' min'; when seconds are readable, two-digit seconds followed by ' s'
5 h 57 min
